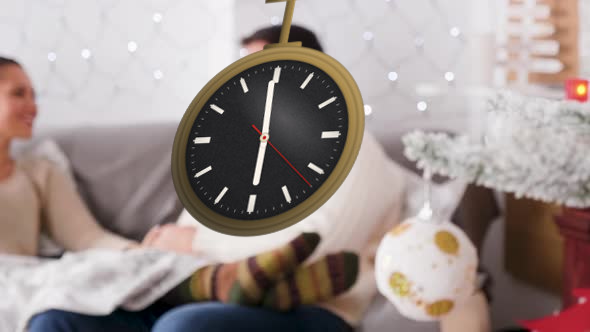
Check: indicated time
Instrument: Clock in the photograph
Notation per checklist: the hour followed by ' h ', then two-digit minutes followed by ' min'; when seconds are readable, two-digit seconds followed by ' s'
5 h 59 min 22 s
